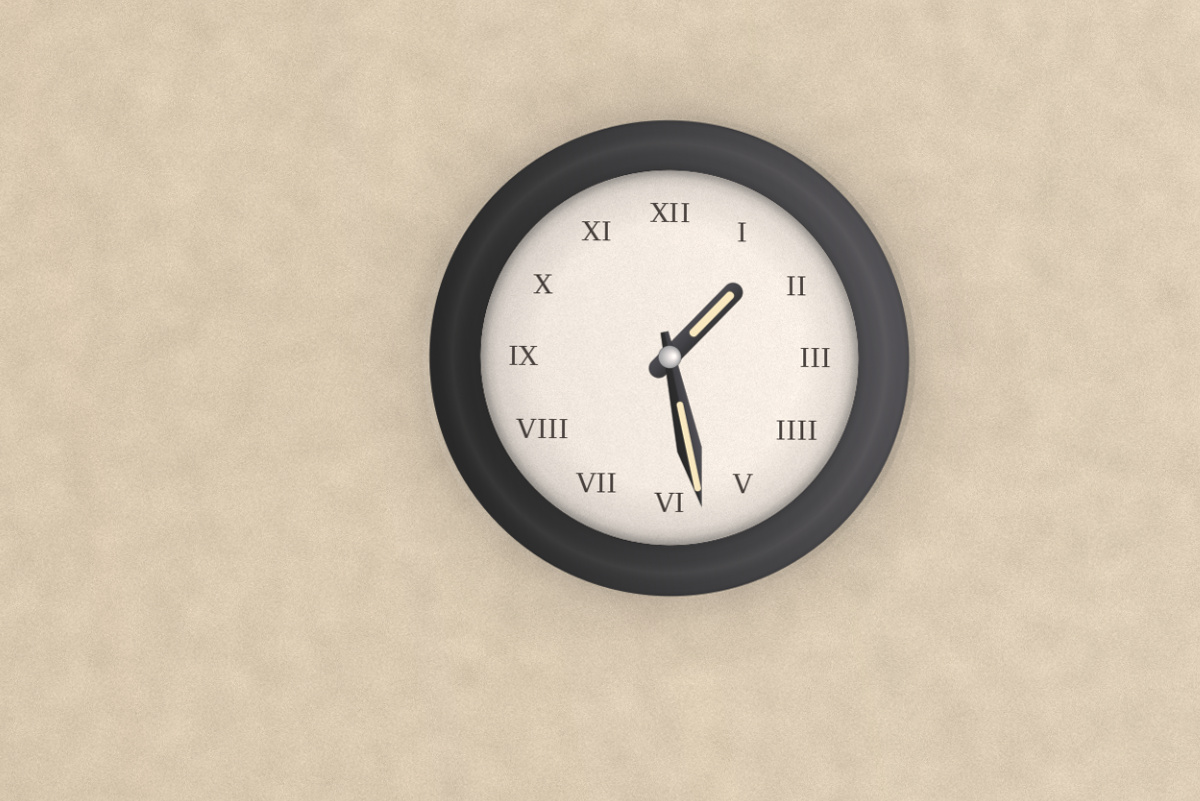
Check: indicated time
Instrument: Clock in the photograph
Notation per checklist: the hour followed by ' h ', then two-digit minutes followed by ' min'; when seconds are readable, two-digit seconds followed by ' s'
1 h 28 min
